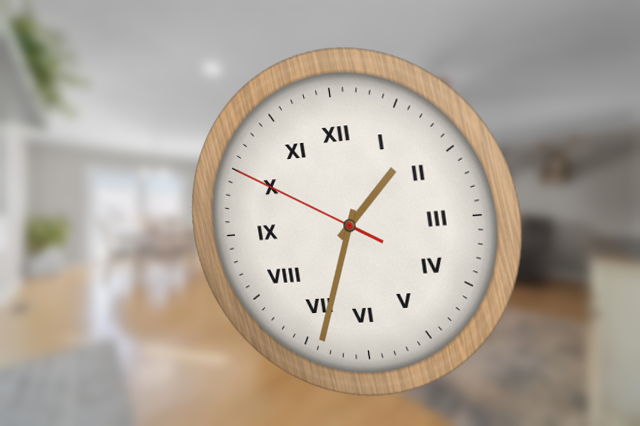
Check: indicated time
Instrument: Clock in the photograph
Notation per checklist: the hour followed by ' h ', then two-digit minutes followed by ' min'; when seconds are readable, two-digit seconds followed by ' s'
1 h 33 min 50 s
